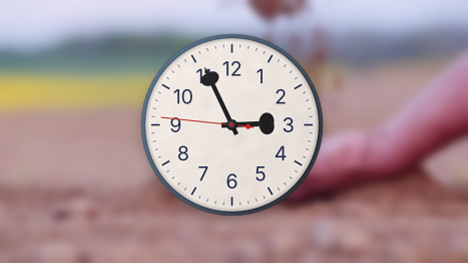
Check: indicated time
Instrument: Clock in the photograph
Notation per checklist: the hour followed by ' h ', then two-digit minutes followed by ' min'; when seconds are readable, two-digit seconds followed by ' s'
2 h 55 min 46 s
